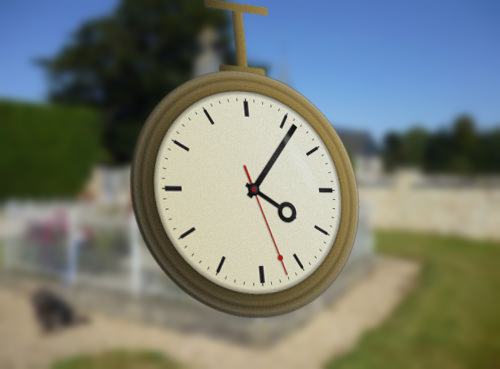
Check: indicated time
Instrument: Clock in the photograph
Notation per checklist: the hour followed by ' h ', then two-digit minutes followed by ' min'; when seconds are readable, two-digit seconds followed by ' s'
4 h 06 min 27 s
